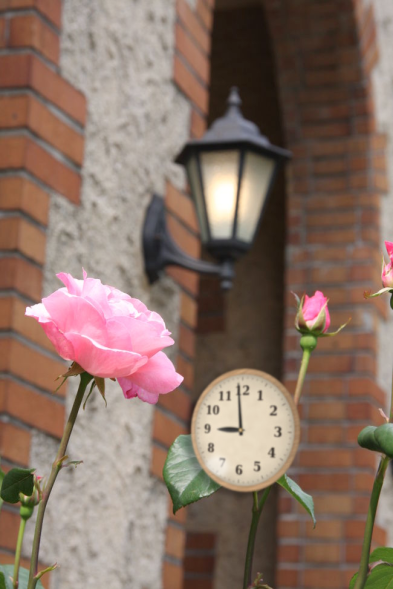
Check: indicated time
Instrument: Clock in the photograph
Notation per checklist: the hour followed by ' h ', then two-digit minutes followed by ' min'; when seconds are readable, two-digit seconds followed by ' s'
8 h 59 min
